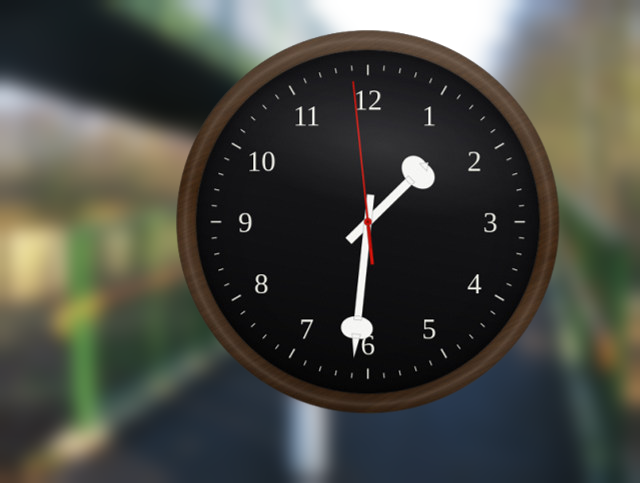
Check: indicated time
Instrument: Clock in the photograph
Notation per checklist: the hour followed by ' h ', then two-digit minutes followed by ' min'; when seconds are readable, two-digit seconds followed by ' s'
1 h 30 min 59 s
